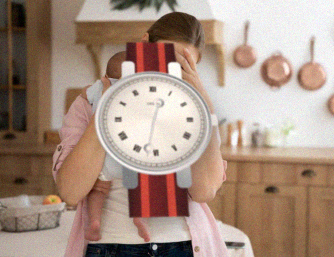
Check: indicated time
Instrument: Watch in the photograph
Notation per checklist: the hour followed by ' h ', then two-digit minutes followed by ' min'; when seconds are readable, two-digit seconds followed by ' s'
12 h 32 min
